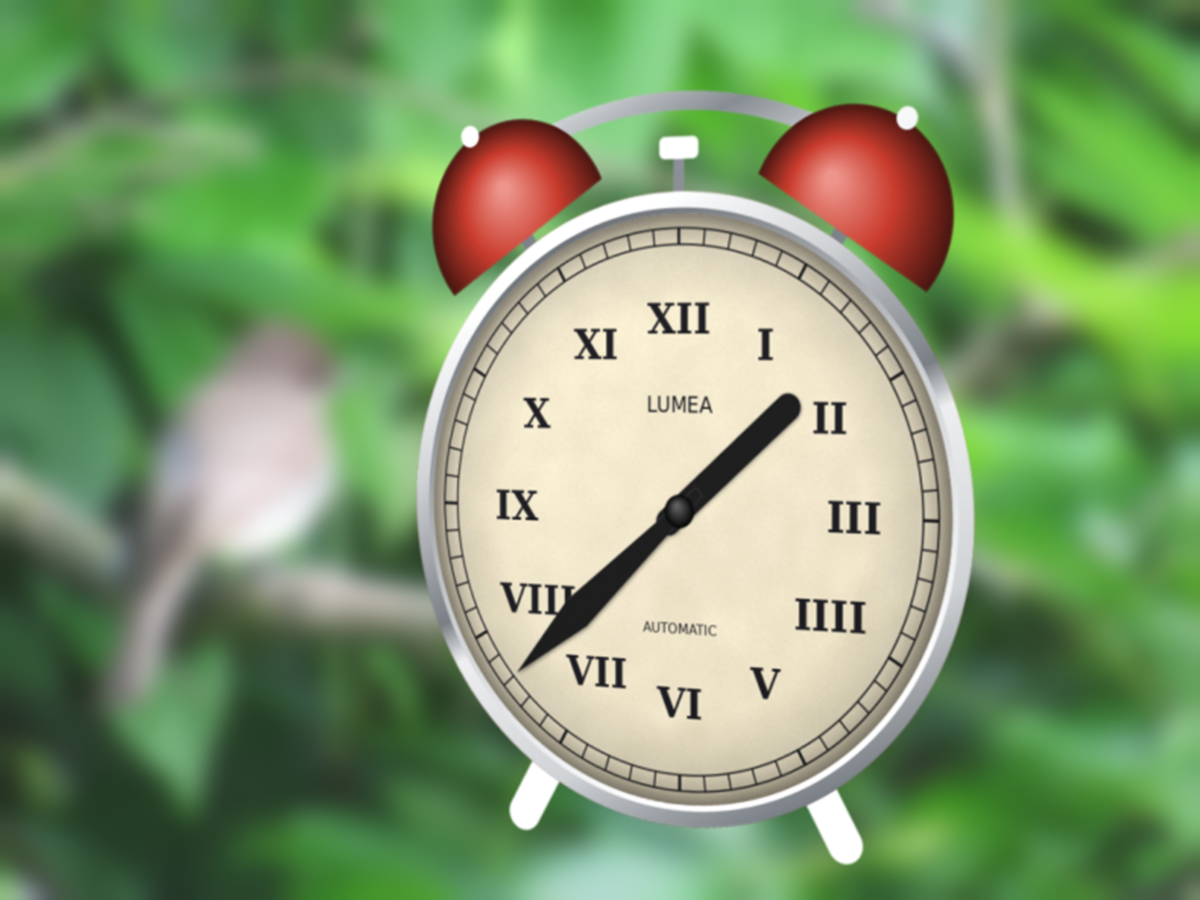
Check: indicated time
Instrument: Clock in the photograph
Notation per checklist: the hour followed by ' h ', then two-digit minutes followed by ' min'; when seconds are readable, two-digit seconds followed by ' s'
1 h 38 min
